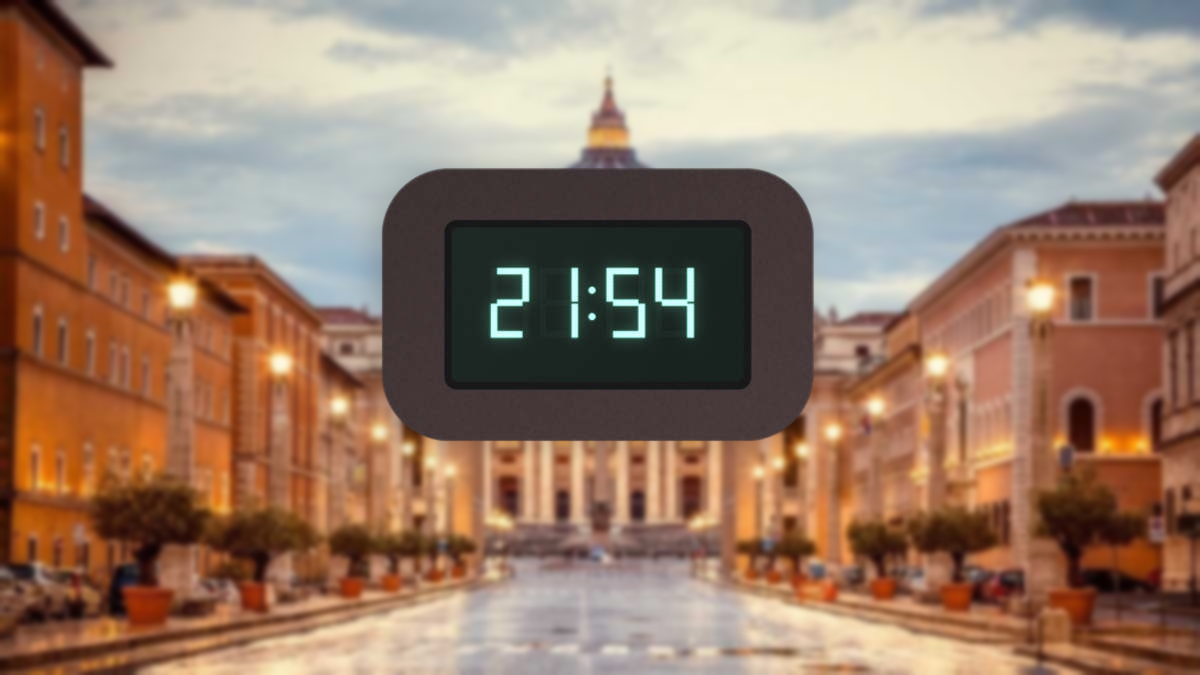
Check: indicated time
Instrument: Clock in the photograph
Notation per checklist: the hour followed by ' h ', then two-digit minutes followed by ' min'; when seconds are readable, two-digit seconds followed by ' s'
21 h 54 min
